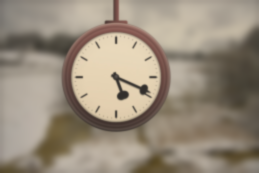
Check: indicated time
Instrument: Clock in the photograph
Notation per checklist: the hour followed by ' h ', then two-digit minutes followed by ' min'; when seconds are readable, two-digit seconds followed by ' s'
5 h 19 min
